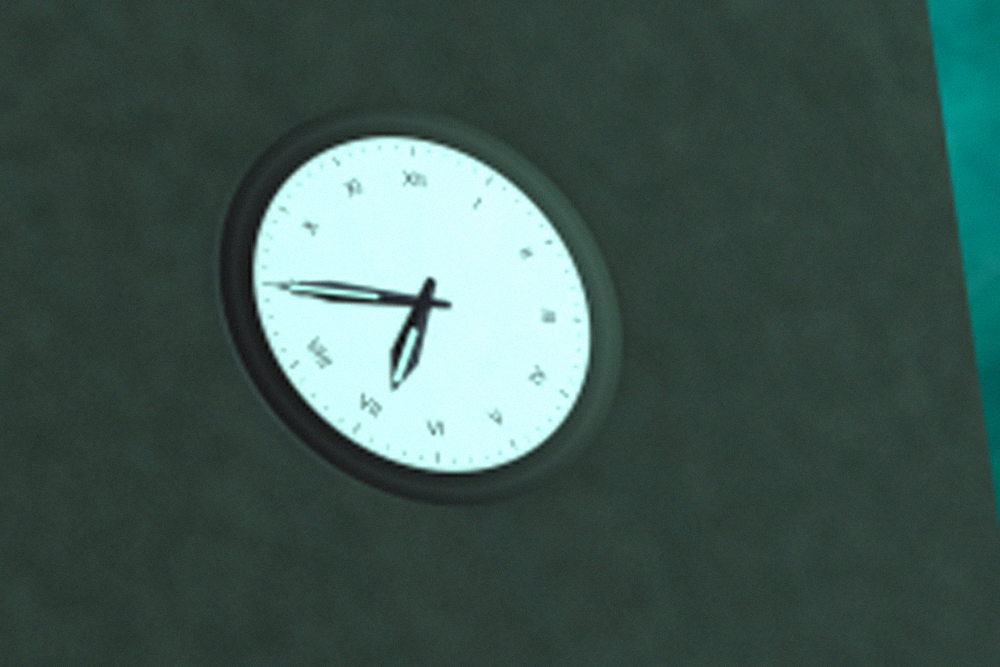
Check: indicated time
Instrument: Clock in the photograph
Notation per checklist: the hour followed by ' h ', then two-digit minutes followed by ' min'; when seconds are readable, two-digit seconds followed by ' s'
6 h 45 min
